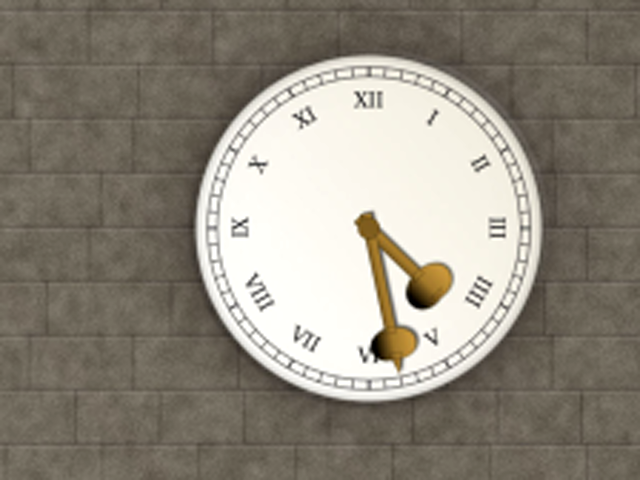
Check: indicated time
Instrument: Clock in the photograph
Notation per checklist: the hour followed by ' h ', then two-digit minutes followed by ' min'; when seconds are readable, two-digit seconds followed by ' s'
4 h 28 min
